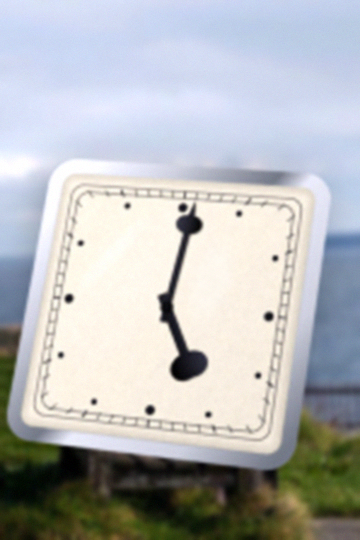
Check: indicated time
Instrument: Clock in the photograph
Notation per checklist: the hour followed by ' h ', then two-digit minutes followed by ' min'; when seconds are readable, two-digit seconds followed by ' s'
5 h 01 min
